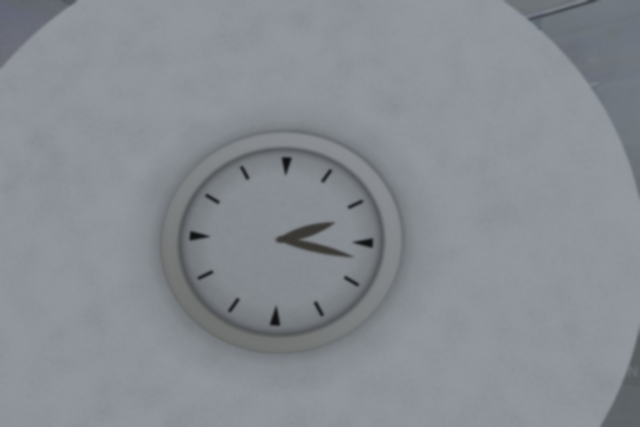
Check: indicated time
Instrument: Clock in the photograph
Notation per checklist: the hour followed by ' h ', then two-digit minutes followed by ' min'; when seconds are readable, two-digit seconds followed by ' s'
2 h 17 min
